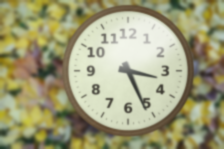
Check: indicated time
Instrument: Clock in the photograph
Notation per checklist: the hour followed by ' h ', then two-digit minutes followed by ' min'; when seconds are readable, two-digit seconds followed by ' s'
3 h 26 min
